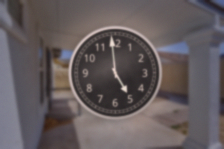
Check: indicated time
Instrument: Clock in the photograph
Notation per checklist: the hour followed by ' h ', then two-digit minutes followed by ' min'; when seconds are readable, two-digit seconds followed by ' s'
4 h 59 min
